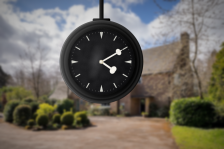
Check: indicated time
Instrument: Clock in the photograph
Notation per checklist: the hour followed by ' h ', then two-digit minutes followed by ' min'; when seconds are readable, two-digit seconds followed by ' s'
4 h 10 min
